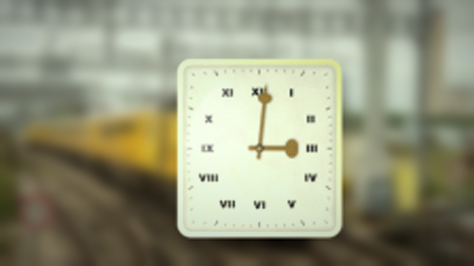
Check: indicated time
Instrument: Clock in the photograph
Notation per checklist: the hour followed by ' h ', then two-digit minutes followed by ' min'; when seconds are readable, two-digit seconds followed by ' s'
3 h 01 min
